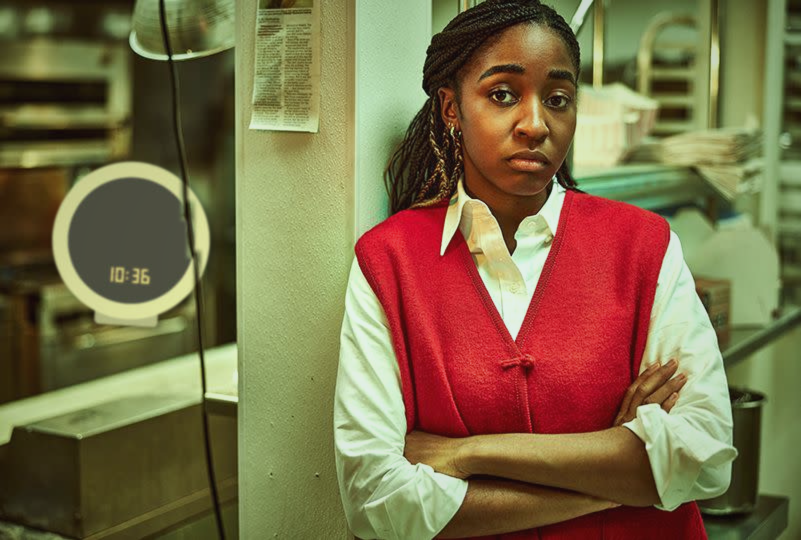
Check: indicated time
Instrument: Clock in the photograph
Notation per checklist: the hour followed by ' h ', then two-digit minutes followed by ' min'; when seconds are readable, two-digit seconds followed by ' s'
10 h 36 min
